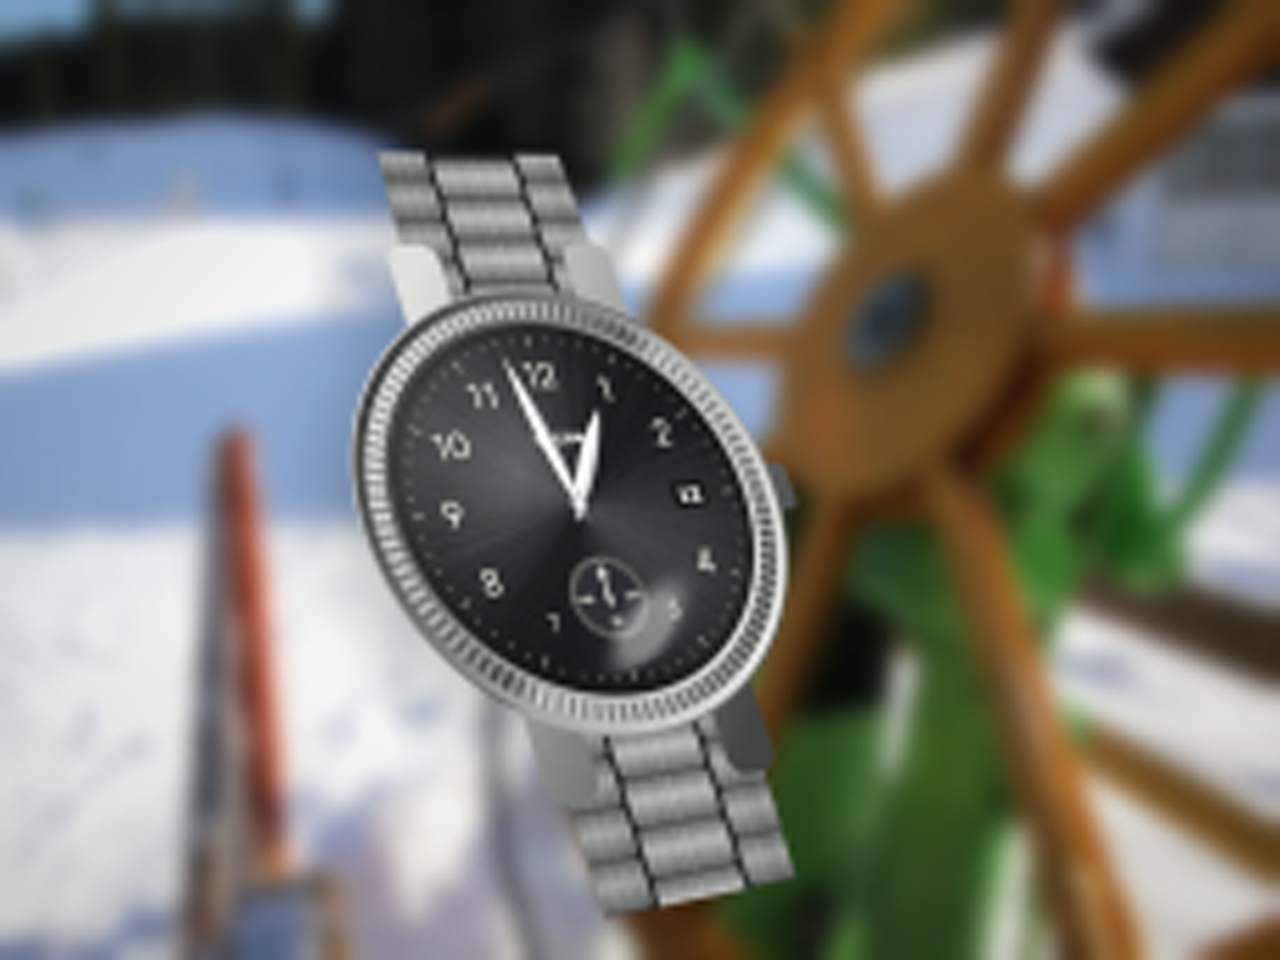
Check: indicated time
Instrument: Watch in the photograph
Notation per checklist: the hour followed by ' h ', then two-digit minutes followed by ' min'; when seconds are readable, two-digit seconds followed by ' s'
12 h 58 min
